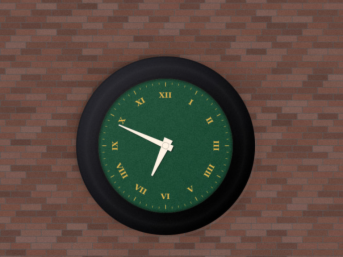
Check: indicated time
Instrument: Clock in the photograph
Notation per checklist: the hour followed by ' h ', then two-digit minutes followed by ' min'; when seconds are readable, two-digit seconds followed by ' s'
6 h 49 min
